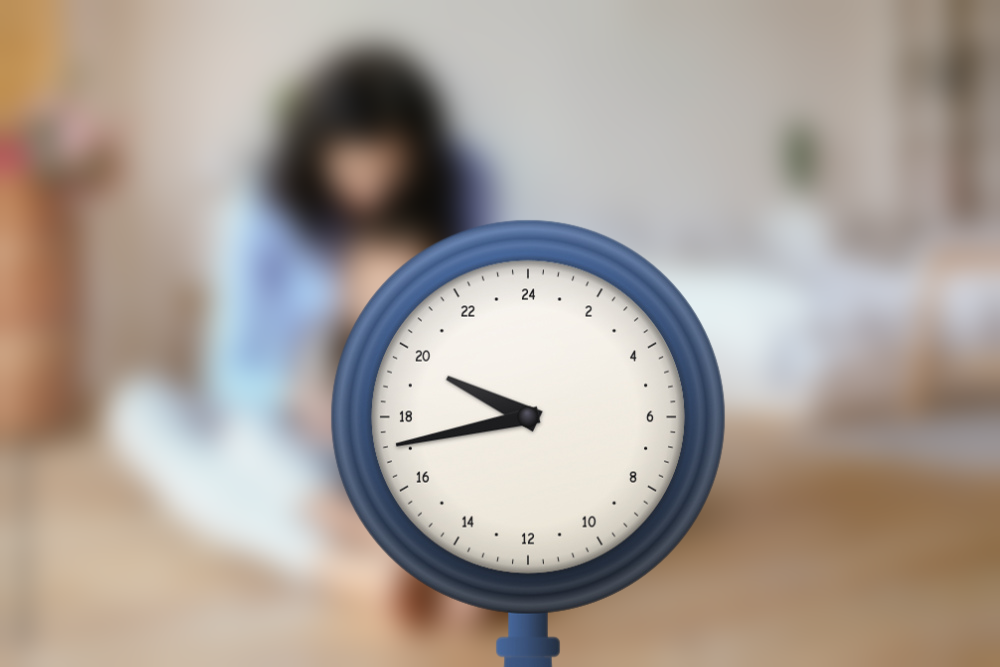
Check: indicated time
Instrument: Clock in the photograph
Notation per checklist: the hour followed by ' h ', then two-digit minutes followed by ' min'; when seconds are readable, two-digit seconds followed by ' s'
19 h 43 min
